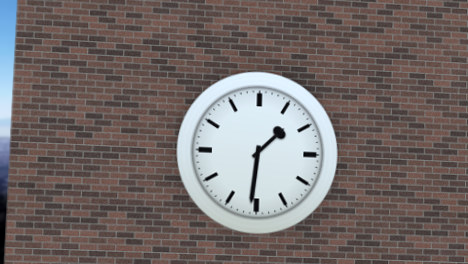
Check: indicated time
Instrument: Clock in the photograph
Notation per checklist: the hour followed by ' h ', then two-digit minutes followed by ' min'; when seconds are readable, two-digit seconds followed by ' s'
1 h 31 min
